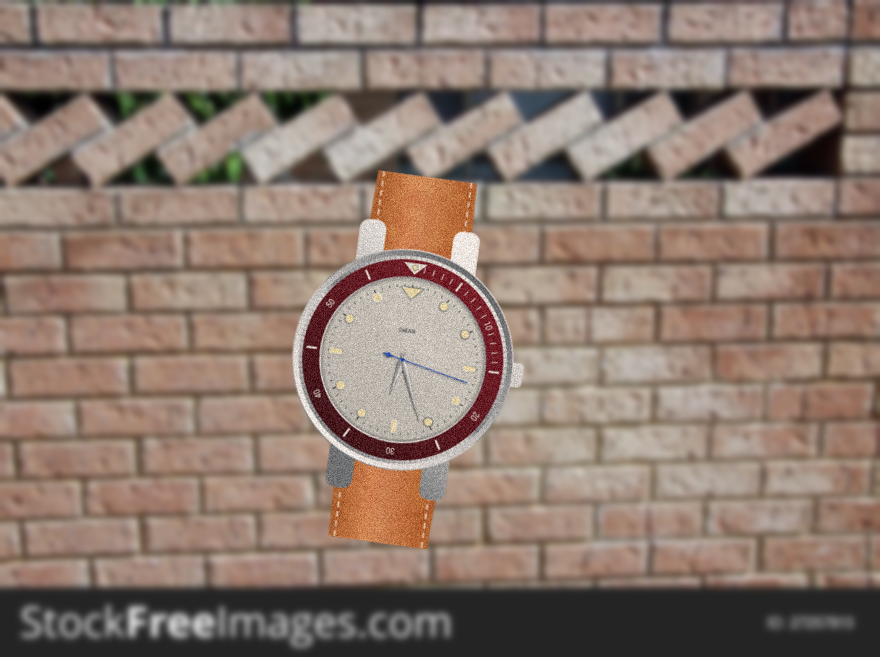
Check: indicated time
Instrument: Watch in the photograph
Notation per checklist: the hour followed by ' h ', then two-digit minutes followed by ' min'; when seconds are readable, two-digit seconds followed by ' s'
6 h 26 min 17 s
